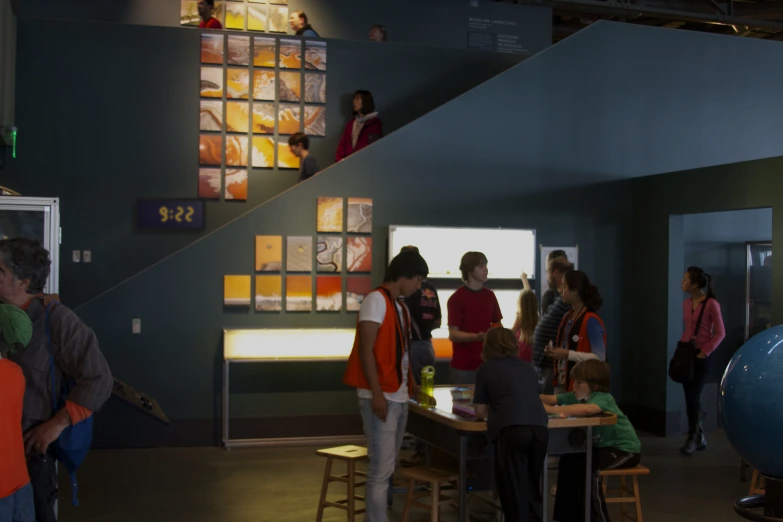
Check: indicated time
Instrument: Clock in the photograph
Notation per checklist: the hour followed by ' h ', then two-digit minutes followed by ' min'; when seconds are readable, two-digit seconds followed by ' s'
9 h 22 min
